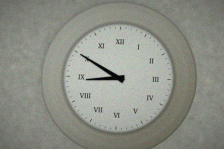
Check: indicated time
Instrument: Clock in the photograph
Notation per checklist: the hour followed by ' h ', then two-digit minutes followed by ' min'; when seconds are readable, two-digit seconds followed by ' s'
8 h 50 min
